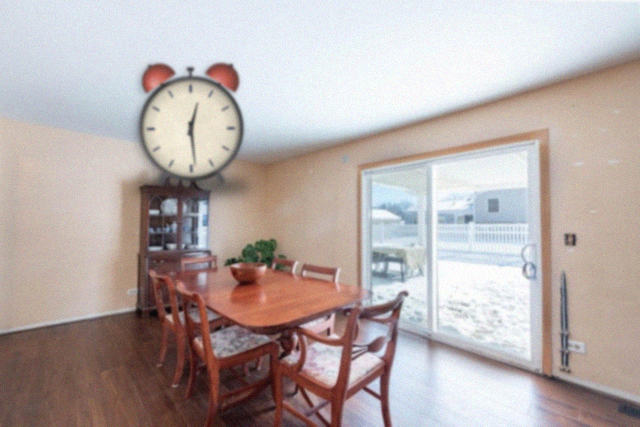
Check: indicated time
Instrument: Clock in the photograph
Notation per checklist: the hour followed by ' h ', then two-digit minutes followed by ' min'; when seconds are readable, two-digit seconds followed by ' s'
12 h 29 min
